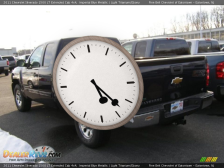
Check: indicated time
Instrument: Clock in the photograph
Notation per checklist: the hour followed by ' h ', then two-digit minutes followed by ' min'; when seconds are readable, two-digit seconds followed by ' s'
5 h 23 min
